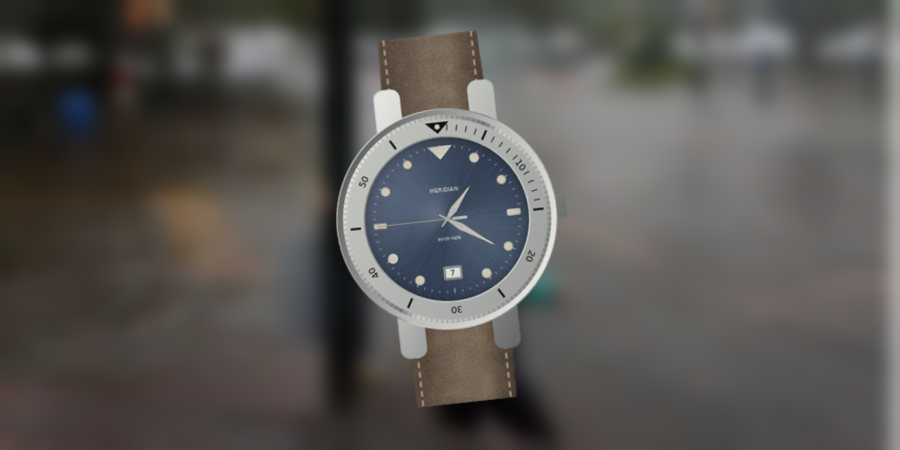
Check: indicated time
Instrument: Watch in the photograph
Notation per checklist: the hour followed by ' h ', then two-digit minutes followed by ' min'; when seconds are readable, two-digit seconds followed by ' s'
1 h 20 min 45 s
